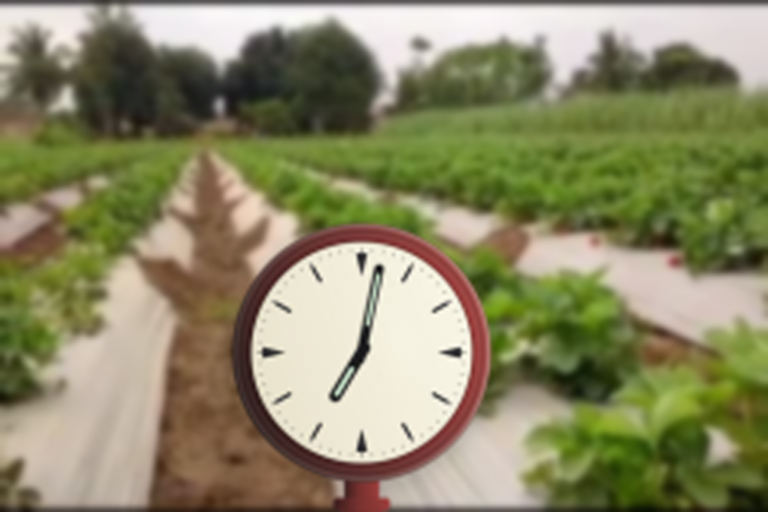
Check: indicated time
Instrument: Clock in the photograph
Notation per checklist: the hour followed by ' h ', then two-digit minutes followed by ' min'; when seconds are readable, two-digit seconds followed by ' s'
7 h 02 min
